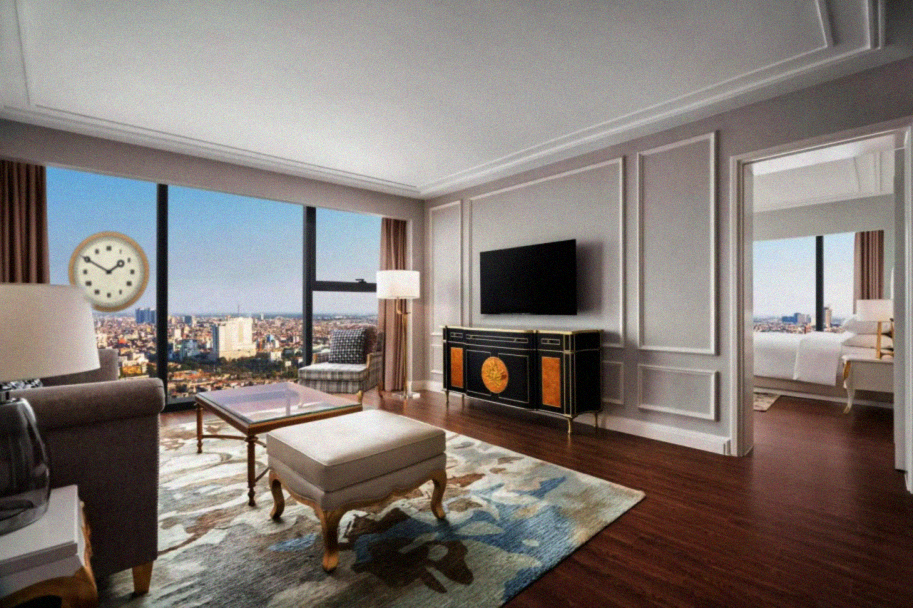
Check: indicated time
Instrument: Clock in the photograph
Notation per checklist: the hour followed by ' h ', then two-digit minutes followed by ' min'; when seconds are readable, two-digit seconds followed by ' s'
1 h 50 min
